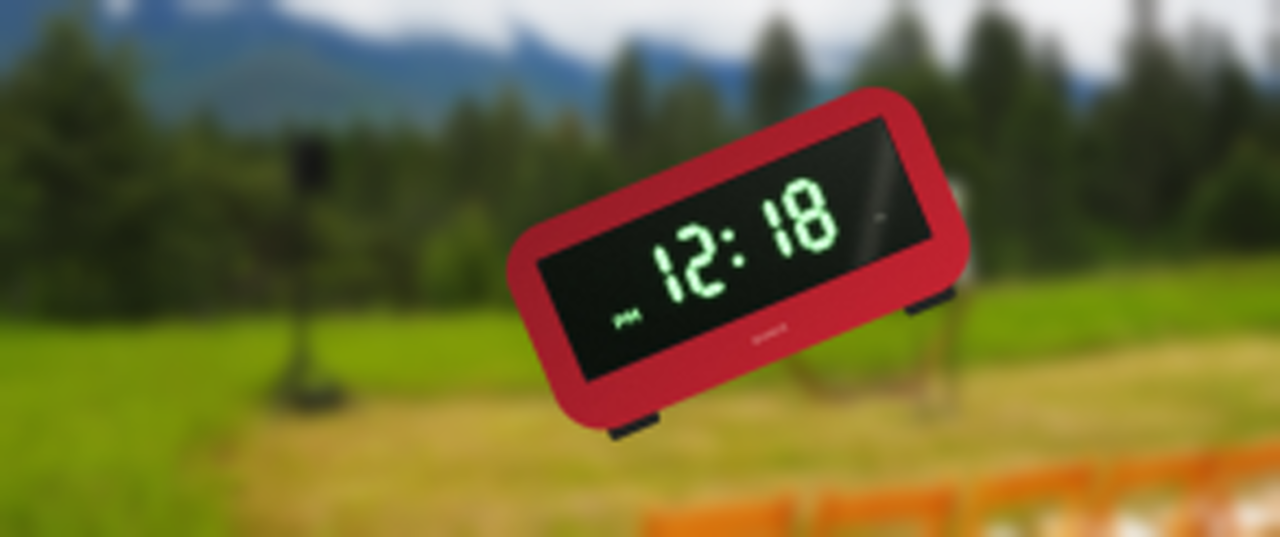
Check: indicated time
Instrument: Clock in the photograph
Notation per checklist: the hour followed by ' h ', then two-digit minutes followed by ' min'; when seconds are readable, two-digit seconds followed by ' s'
12 h 18 min
